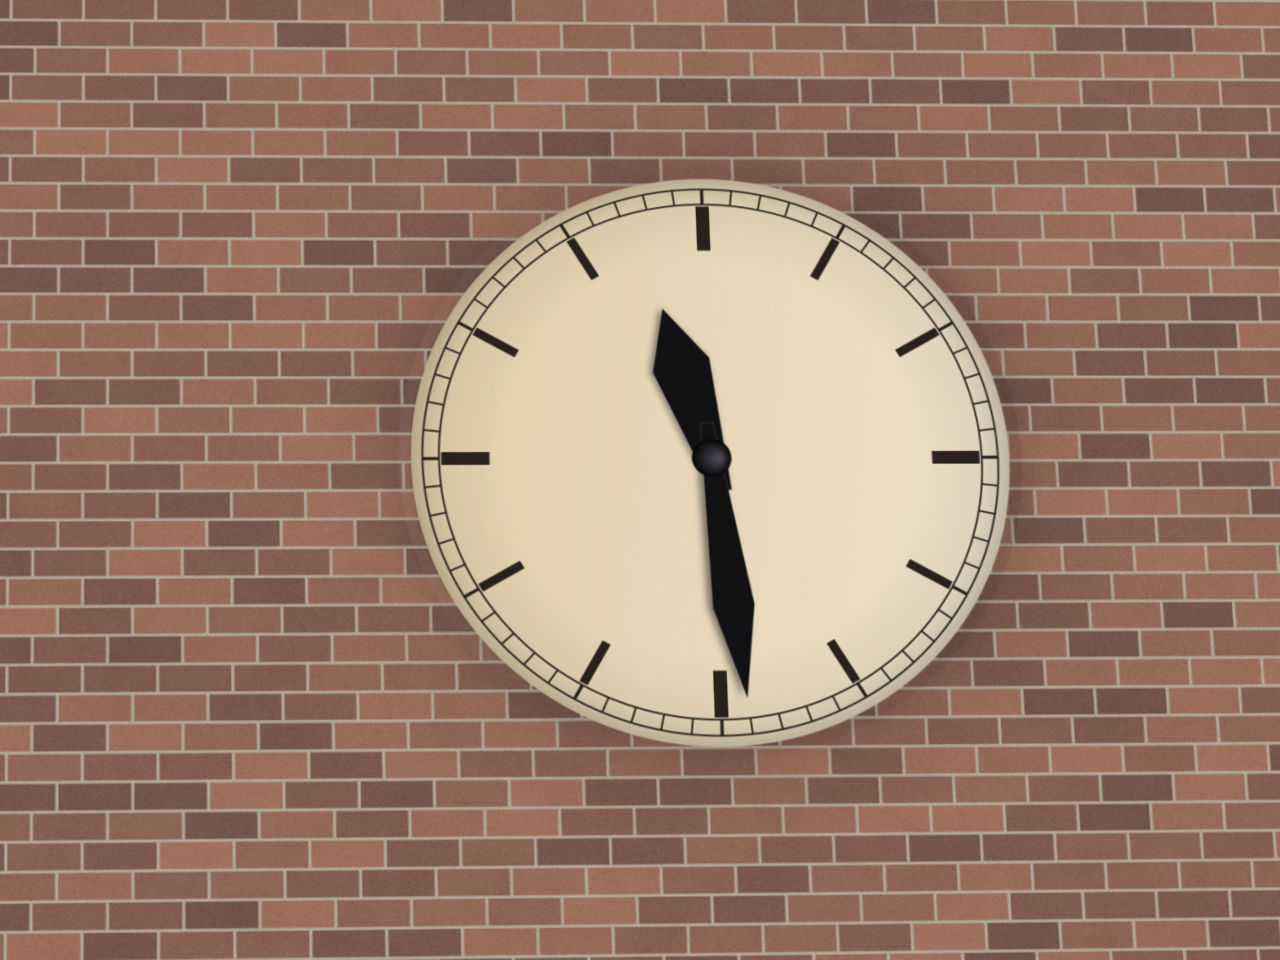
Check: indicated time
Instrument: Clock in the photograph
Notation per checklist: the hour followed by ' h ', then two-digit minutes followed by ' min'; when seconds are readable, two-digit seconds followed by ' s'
11 h 29 min
